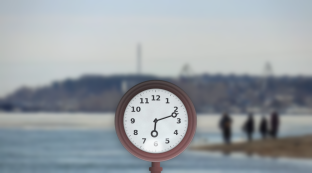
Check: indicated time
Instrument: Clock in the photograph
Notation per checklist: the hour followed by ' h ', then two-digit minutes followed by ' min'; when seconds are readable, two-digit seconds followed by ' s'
6 h 12 min
